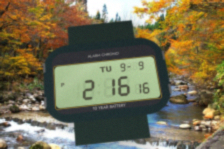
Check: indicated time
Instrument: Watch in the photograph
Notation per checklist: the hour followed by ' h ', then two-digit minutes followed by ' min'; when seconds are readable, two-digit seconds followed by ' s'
2 h 16 min 16 s
